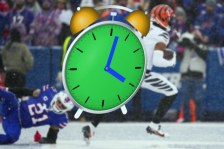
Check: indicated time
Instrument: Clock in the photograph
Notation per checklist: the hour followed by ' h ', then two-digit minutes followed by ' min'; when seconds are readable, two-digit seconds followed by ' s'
4 h 02 min
